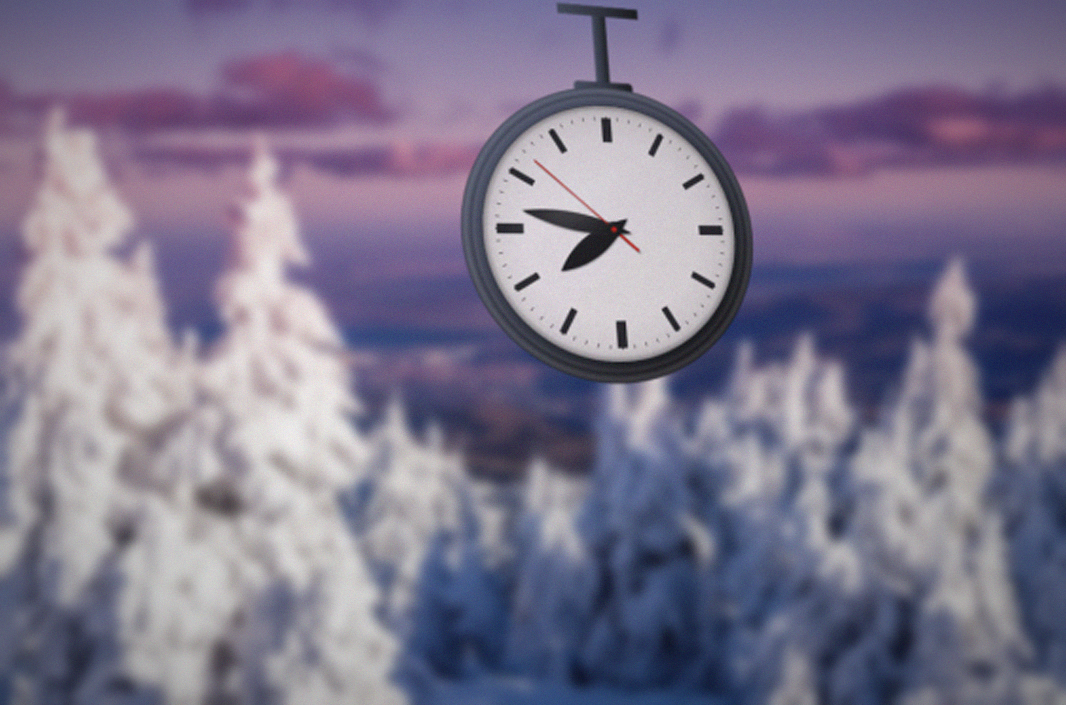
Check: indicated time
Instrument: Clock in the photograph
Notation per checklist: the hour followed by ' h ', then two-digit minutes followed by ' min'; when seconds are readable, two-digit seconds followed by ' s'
7 h 46 min 52 s
